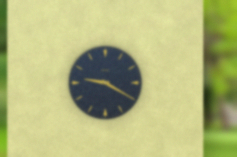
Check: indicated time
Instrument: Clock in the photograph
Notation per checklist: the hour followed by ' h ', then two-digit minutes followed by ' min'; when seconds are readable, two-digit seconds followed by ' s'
9 h 20 min
